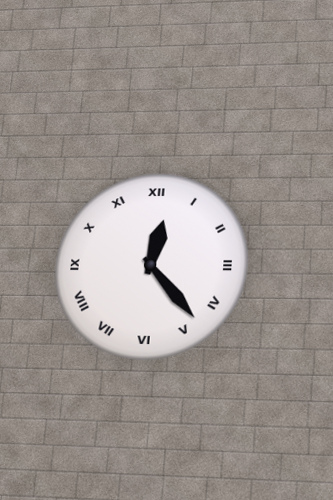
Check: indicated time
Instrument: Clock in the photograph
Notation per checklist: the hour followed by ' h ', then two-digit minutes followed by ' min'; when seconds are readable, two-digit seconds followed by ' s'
12 h 23 min
